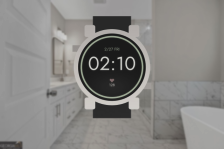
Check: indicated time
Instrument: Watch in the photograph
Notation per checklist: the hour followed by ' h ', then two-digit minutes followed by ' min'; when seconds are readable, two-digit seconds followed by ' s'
2 h 10 min
